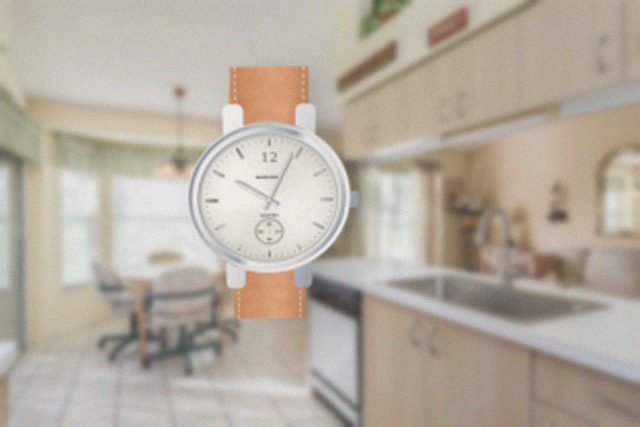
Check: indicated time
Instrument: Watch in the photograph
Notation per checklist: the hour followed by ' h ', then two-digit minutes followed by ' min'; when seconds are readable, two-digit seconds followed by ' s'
10 h 04 min
